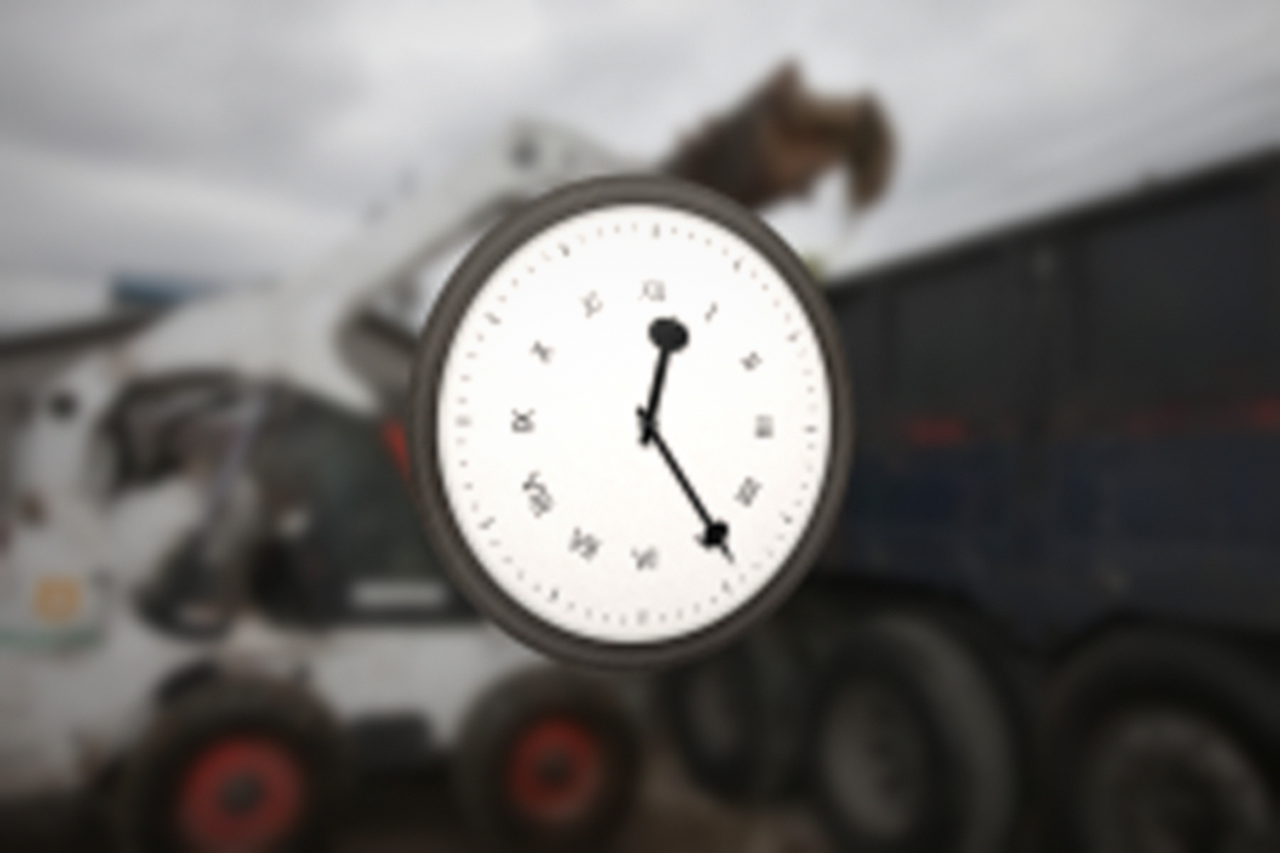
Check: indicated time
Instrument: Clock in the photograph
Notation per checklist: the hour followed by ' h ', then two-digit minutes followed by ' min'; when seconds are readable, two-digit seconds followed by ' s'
12 h 24 min
